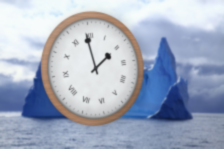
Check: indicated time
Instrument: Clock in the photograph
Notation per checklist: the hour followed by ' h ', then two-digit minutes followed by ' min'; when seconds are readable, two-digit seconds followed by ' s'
1 h 59 min
